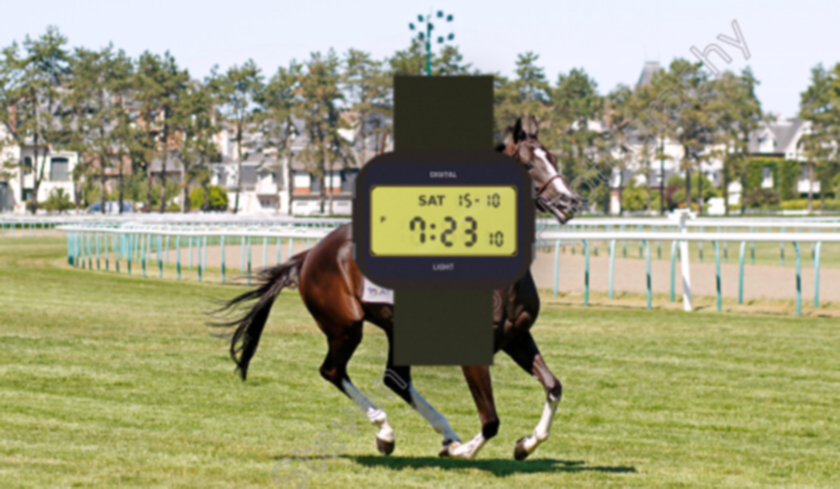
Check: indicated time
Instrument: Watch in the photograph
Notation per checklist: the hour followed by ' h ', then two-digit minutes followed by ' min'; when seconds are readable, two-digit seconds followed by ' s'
7 h 23 min 10 s
